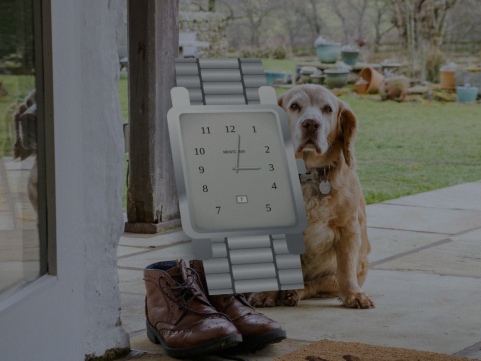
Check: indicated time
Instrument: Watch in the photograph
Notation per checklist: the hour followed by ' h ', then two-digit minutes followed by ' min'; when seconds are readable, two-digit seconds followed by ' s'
3 h 02 min
